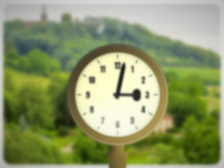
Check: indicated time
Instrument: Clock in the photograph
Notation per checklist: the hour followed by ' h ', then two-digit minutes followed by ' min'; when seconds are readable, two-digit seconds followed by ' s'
3 h 02 min
